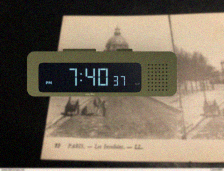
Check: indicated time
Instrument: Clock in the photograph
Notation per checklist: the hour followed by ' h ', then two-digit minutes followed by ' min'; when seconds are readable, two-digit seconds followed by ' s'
7 h 40 min 37 s
